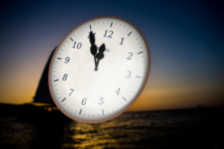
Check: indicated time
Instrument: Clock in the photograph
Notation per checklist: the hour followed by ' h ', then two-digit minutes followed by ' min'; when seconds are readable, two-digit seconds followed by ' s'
11 h 55 min
